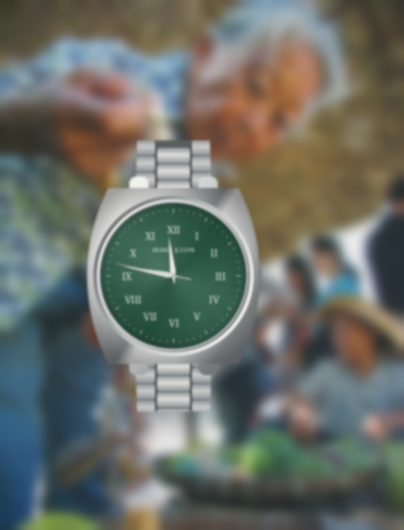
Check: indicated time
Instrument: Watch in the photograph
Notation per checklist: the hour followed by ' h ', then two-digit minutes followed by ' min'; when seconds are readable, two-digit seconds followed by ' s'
11 h 46 min 47 s
